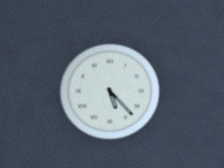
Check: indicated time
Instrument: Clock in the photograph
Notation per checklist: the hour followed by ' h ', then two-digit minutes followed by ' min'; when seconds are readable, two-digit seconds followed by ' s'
5 h 23 min
